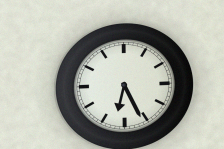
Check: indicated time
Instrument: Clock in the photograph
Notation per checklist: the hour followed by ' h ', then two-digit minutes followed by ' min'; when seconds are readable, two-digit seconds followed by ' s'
6 h 26 min
